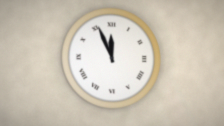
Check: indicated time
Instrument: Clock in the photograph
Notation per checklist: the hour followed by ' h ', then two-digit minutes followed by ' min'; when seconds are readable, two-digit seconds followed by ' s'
11 h 56 min
